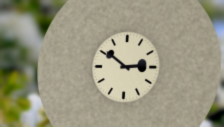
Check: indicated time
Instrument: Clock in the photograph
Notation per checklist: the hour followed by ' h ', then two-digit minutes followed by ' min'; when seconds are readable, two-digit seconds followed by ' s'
2 h 51 min
